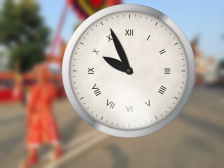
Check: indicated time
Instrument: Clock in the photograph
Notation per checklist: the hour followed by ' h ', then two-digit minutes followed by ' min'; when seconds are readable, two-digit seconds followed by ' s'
9 h 56 min
